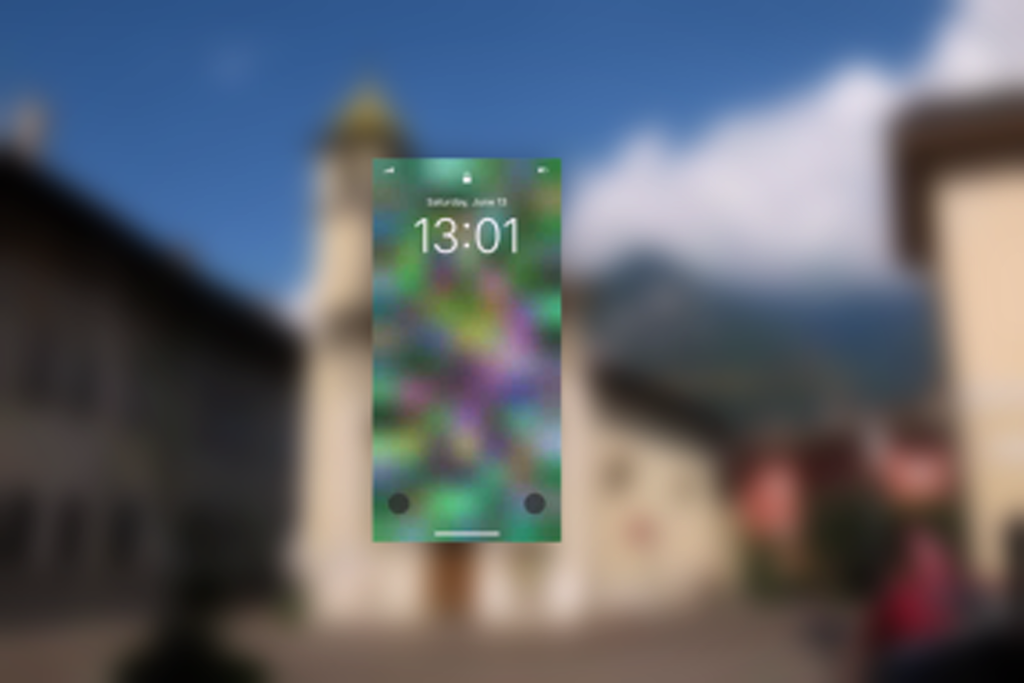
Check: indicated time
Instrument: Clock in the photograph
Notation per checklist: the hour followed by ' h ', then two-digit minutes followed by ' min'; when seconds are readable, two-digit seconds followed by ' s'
13 h 01 min
